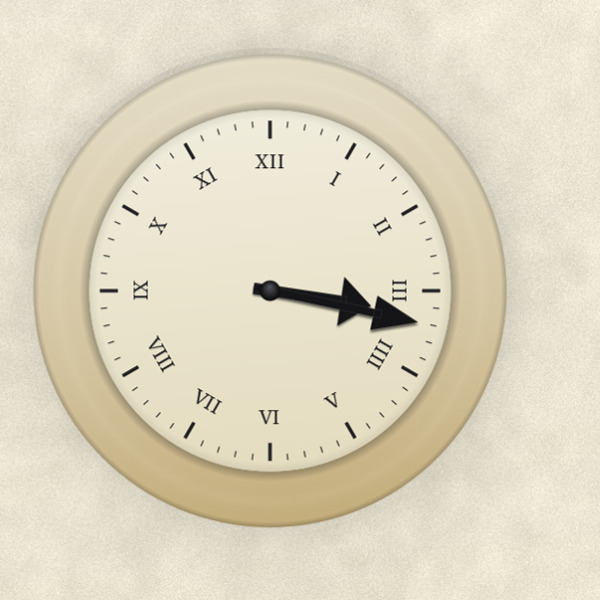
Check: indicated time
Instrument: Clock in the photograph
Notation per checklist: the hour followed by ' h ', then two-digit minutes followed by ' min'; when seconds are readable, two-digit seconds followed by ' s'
3 h 17 min
